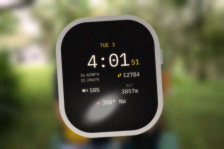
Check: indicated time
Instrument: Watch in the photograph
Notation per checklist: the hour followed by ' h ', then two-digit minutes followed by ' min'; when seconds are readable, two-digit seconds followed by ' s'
4 h 01 min
